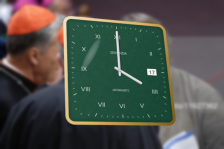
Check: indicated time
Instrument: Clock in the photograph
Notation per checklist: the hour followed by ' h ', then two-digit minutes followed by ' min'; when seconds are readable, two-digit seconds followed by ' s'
4 h 00 min
